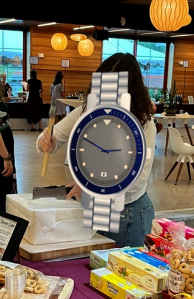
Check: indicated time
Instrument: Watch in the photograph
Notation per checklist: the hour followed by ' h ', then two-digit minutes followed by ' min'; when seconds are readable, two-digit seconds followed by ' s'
2 h 49 min
